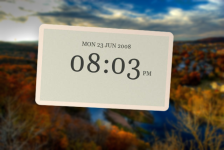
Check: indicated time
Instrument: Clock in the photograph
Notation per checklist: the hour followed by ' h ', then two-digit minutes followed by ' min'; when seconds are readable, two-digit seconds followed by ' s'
8 h 03 min
